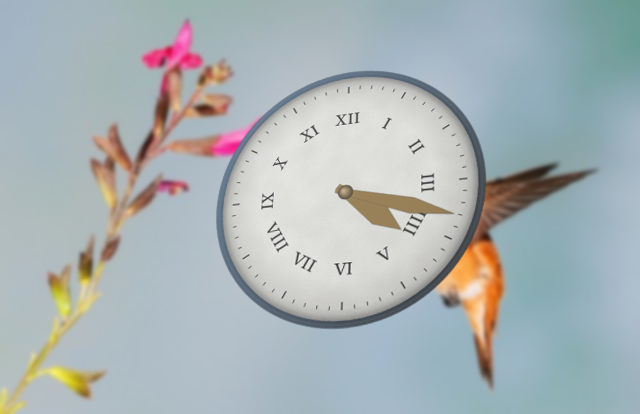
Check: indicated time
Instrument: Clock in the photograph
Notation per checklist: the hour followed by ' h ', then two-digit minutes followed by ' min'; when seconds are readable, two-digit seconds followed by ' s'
4 h 18 min
